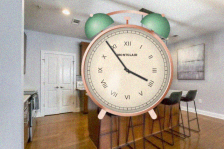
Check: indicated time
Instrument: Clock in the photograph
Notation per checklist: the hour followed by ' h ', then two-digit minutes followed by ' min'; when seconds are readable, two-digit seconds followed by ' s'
3 h 54 min
